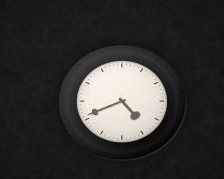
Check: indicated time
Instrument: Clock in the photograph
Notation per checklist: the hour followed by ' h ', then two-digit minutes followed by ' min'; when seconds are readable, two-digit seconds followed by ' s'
4 h 41 min
